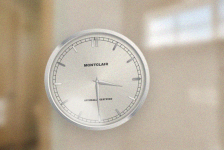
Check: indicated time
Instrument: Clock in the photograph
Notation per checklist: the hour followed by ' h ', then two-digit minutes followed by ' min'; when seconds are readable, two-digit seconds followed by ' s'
3 h 30 min
